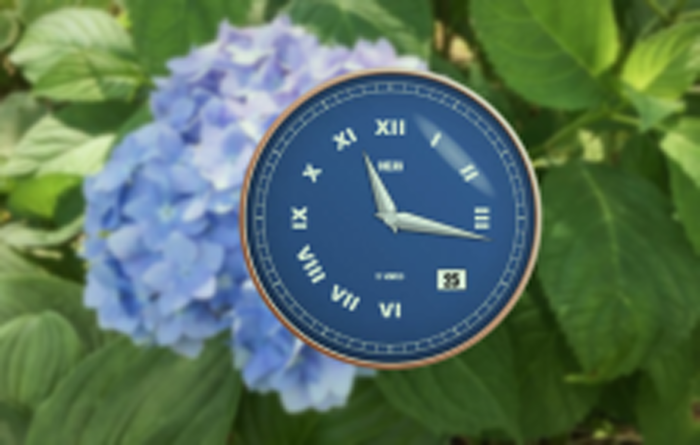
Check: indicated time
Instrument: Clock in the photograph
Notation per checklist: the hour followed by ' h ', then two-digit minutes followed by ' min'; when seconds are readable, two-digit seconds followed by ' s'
11 h 17 min
